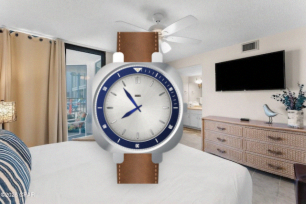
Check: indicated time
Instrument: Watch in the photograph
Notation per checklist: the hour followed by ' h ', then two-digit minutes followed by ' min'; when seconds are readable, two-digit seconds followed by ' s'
7 h 54 min
